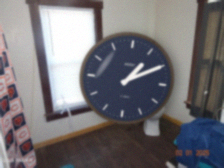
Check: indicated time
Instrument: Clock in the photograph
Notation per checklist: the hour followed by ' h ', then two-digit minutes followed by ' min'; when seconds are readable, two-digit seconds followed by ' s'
1 h 10 min
